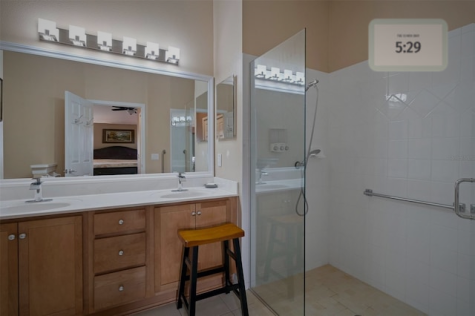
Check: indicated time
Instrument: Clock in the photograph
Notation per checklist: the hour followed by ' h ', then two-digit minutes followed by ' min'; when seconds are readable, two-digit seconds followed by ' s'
5 h 29 min
